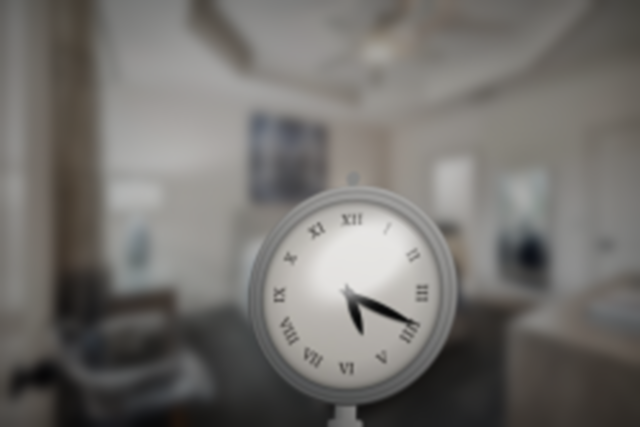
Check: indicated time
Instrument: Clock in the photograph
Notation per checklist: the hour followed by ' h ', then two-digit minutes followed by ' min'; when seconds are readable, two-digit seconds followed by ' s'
5 h 19 min
